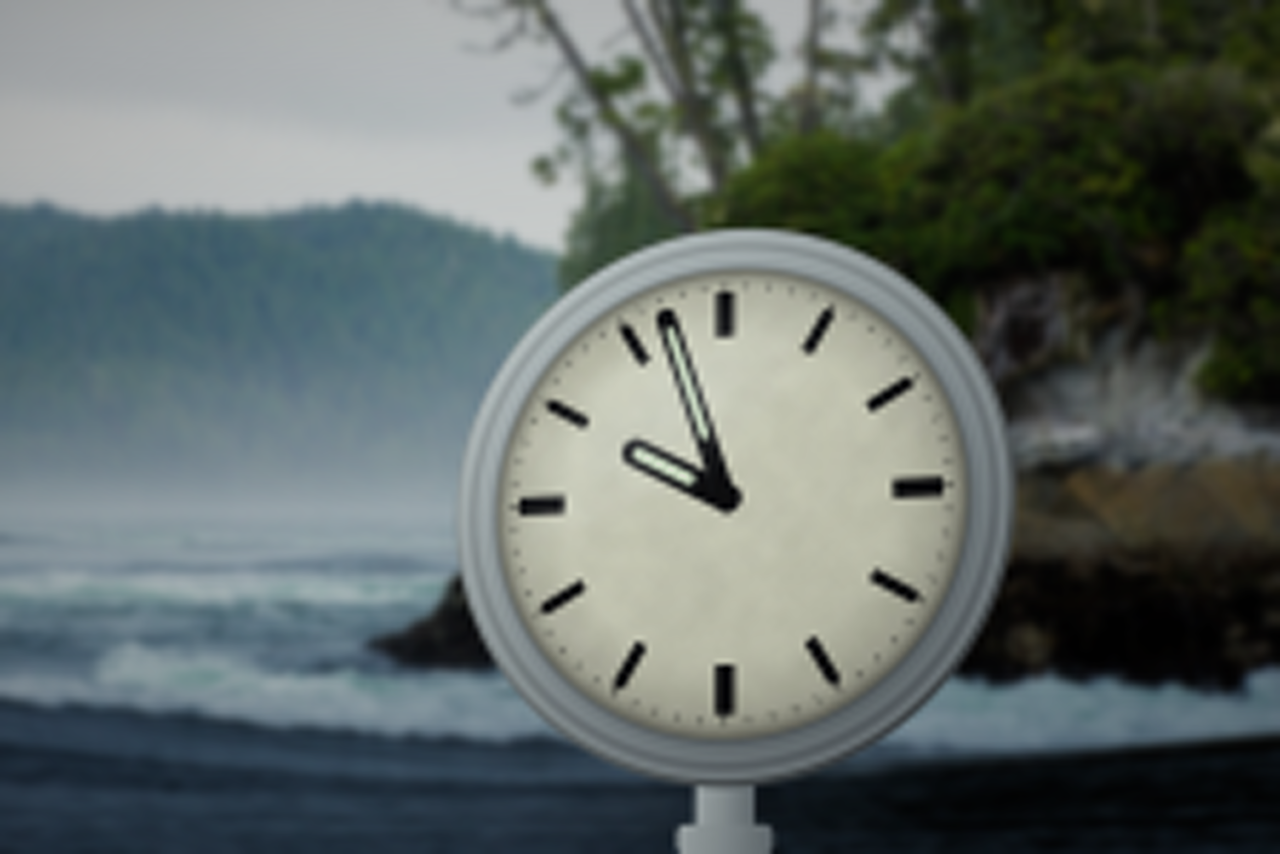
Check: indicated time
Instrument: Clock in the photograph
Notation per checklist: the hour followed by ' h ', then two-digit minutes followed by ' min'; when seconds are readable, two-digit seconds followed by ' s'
9 h 57 min
